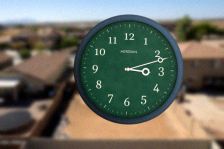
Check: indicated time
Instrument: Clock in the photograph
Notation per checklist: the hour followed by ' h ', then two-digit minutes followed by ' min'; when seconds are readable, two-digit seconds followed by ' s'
3 h 12 min
